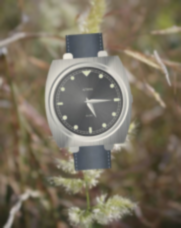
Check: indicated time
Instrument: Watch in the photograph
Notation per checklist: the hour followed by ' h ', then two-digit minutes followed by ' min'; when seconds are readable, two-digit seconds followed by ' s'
5 h 15 min
